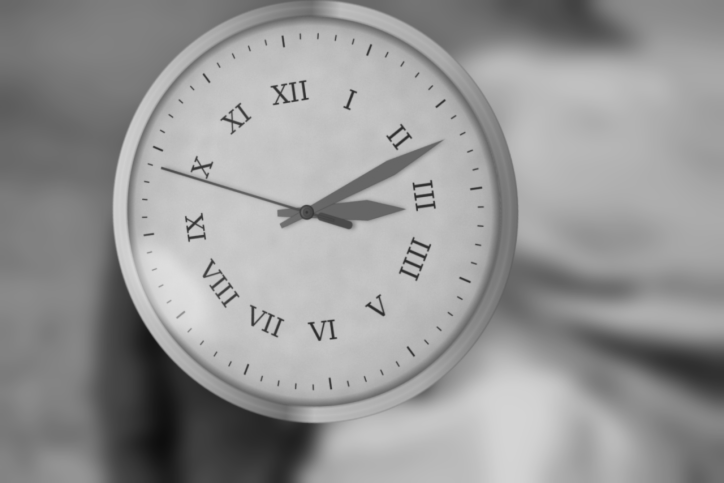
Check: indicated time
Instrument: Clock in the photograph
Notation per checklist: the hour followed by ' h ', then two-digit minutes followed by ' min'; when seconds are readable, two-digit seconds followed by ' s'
3 h 11 min 49 s
